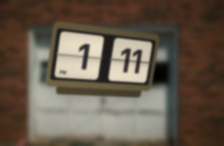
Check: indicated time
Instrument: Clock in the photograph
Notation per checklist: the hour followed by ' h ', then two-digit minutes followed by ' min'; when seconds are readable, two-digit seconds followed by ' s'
1 h 11 min
